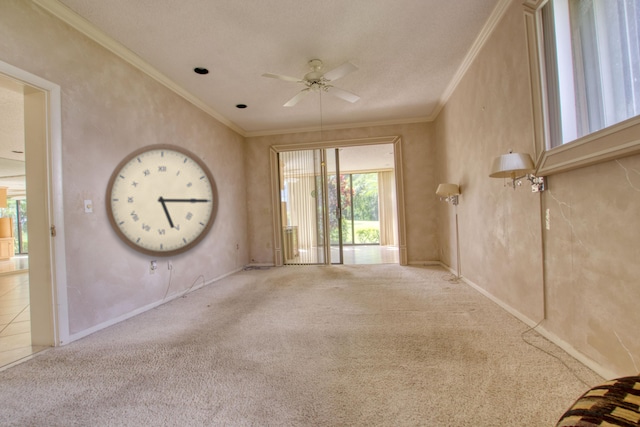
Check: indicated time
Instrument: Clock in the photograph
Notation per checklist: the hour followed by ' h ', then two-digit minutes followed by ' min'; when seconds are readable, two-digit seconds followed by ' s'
5 h 15 min
